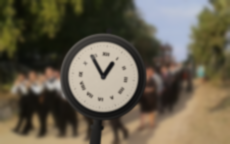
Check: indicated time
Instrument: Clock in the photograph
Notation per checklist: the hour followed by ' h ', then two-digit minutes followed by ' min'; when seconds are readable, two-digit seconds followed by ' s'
12 h 54 min
